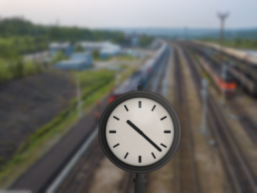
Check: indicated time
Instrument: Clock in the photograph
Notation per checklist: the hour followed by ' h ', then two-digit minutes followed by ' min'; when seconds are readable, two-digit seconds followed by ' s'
10 h 22 min
